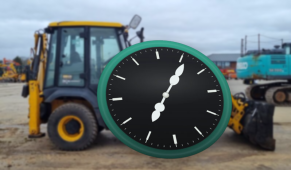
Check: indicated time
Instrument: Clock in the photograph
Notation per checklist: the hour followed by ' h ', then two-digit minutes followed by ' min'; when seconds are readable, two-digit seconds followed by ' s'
7 h 06 min
